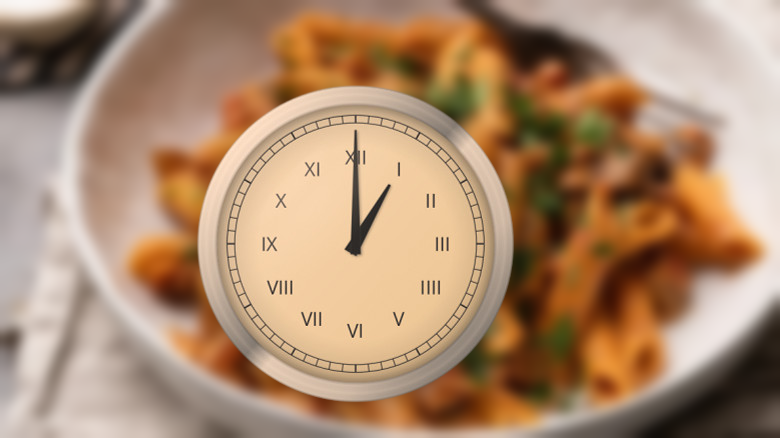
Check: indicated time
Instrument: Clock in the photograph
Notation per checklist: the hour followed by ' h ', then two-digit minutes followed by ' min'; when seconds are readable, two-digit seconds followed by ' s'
1 h 00 min
